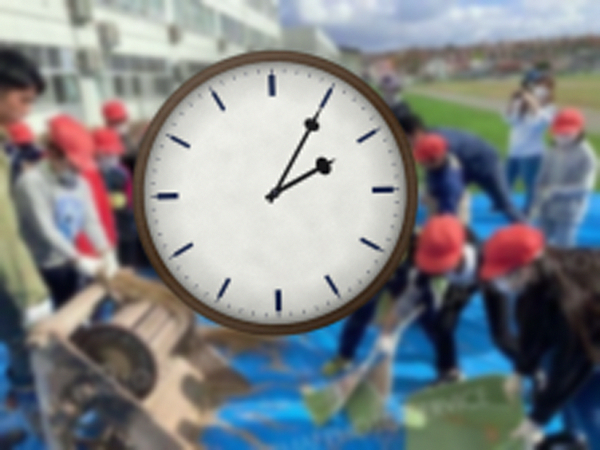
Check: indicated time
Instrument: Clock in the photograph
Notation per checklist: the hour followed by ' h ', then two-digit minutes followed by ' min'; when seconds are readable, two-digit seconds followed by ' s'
2 h 05 min
